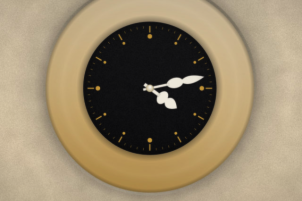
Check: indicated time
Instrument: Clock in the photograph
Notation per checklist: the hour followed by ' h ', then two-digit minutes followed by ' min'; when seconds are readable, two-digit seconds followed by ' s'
4 h 13 min
